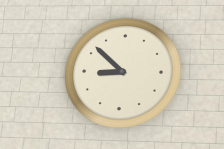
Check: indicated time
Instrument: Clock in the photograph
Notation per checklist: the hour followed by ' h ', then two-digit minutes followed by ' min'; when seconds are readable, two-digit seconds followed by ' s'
8 h 52 min
